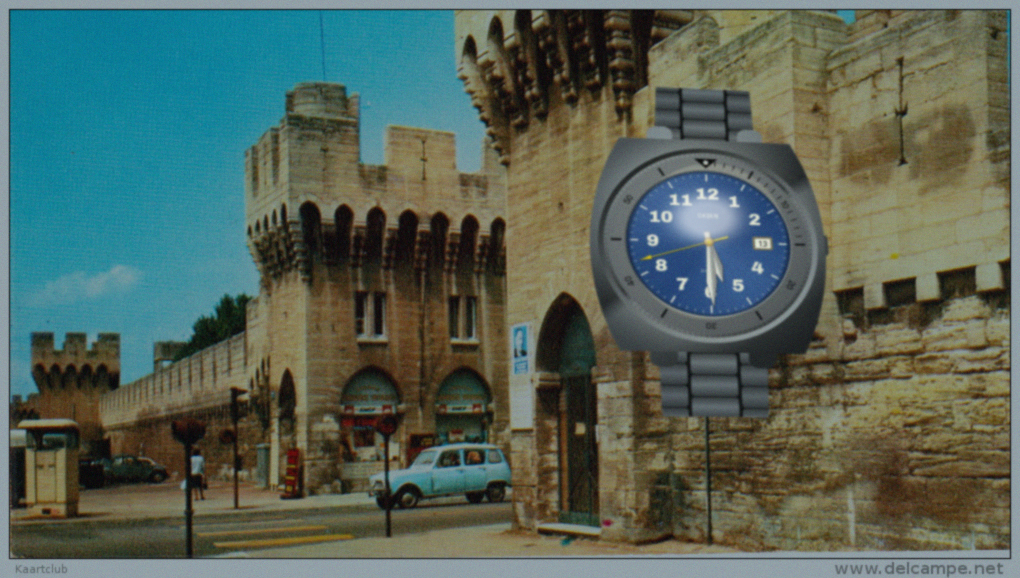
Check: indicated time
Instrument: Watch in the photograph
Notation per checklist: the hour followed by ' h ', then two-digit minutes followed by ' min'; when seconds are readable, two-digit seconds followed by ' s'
5 h 29 min 42 s
